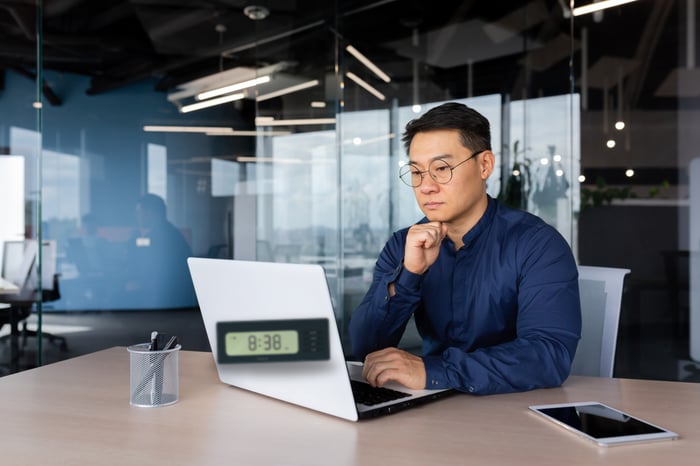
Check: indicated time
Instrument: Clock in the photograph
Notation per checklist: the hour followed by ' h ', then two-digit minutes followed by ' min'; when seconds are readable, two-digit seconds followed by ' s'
8 h 38 min
